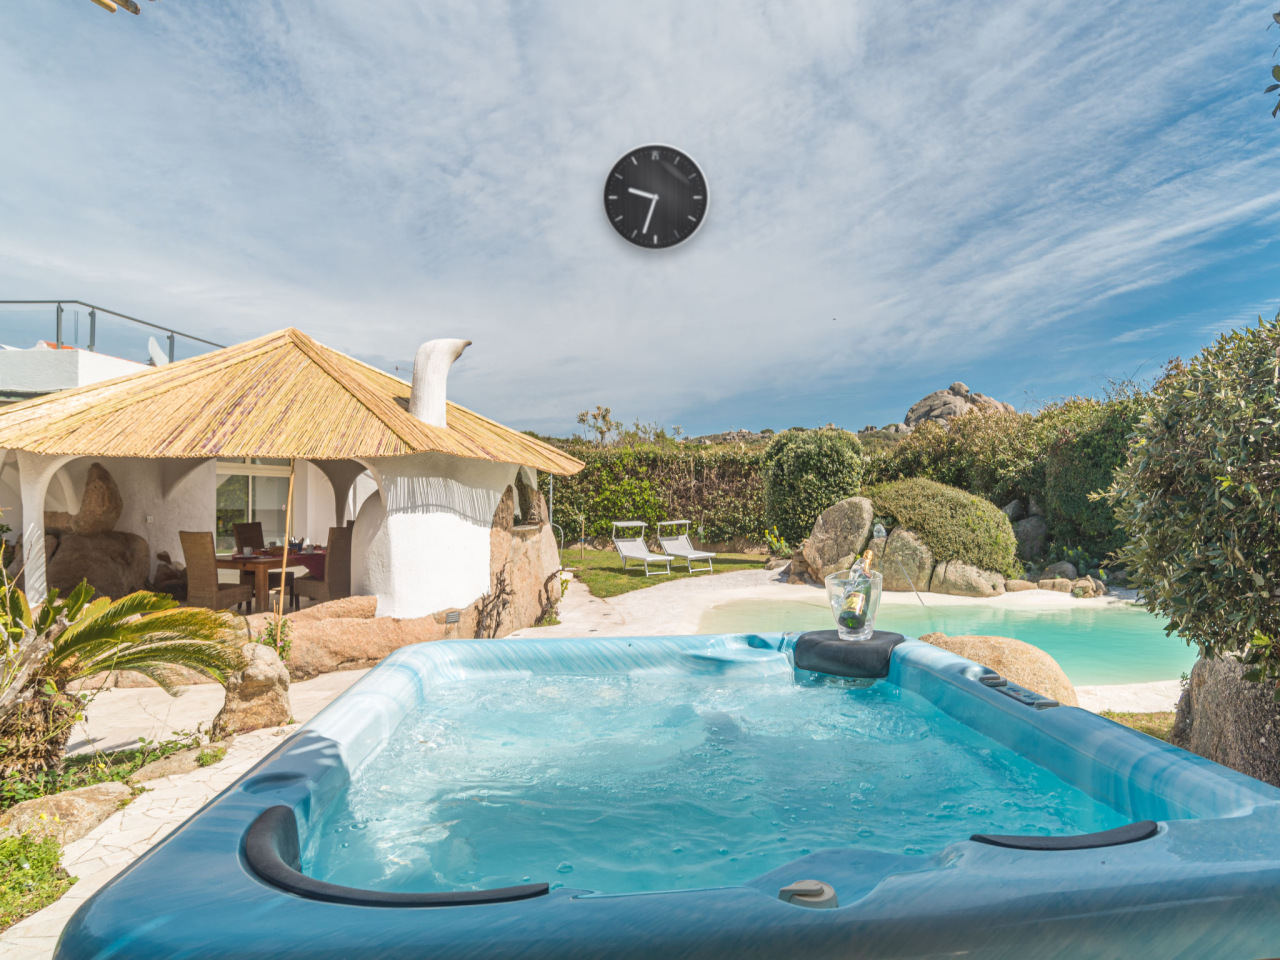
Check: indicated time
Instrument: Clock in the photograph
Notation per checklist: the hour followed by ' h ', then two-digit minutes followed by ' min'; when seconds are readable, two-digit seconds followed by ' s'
9 h 33 min
